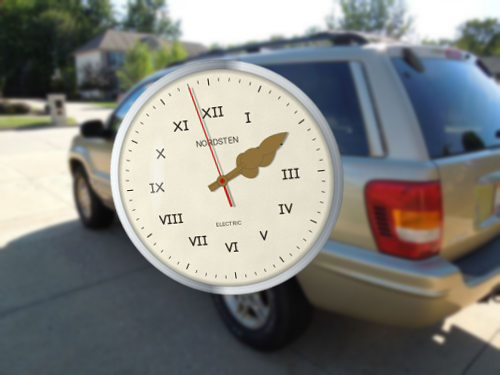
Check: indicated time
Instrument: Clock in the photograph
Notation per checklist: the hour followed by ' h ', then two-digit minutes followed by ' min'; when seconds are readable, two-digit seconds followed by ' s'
2 h 09 min 58 s
